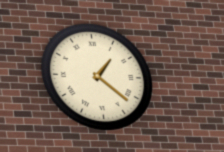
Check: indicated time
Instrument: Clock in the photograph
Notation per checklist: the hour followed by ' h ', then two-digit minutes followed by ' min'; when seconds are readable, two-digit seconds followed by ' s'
1 h 22 min
